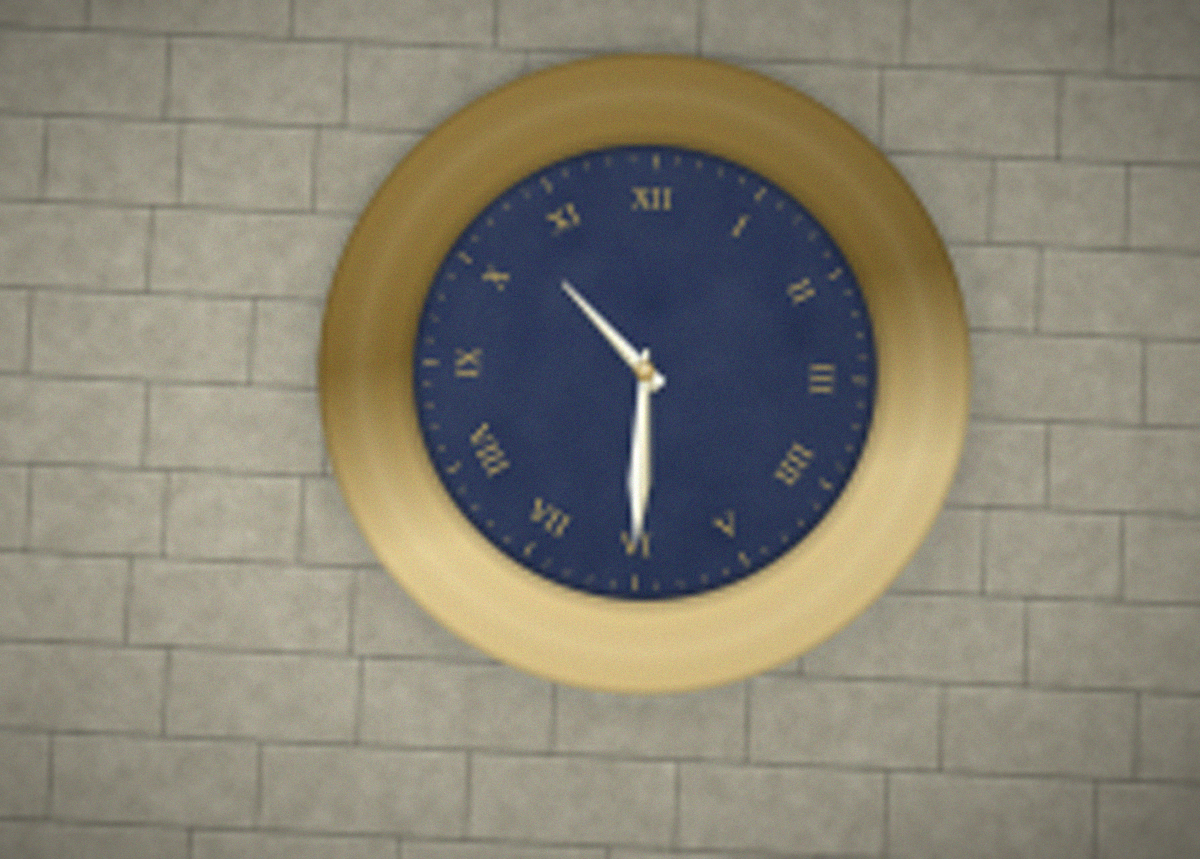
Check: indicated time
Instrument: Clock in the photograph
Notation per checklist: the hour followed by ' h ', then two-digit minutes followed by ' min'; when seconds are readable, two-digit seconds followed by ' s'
10 h 30 min
